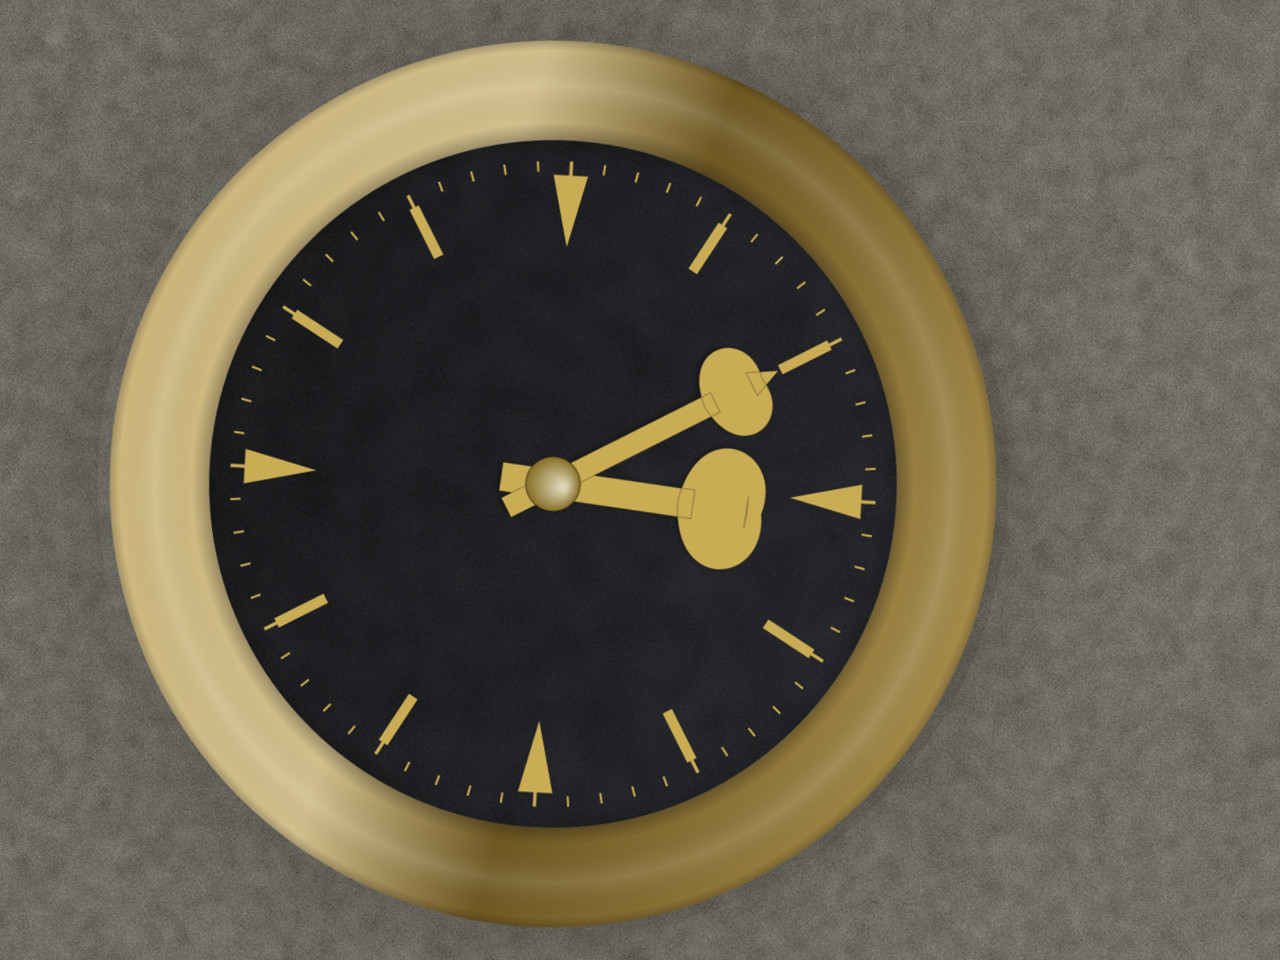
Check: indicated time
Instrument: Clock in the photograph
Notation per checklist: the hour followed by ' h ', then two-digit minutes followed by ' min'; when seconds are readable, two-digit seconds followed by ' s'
3 h 10 min
